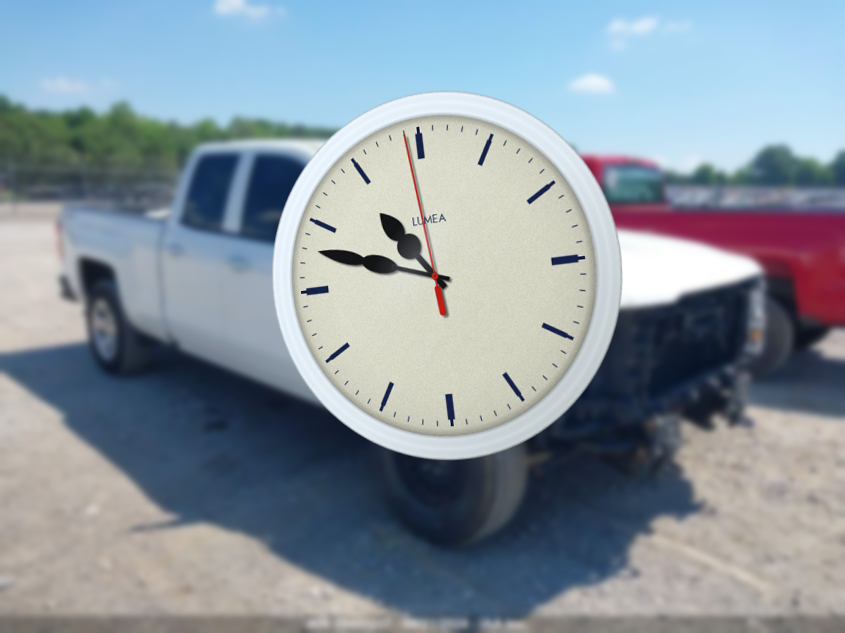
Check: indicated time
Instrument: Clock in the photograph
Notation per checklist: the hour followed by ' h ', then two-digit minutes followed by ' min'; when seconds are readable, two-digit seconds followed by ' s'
10 h 47 min 59 s
